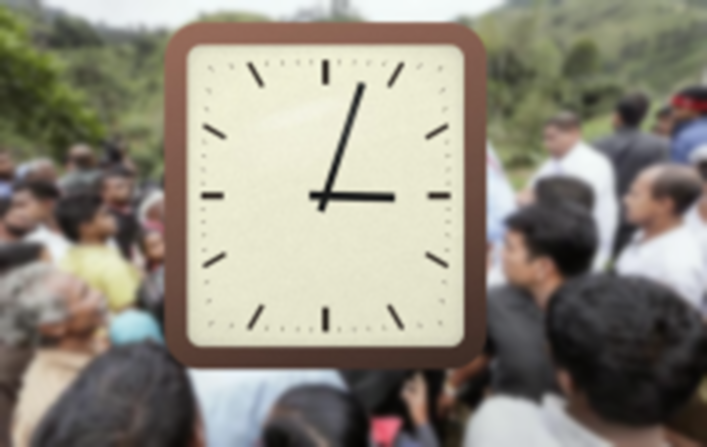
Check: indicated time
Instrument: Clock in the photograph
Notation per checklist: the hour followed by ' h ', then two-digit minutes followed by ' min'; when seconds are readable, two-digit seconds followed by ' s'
3 h 03 min
